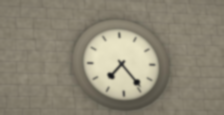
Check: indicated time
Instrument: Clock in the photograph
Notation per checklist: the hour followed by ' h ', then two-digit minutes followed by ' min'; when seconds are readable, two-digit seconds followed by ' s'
7 h 24 min
